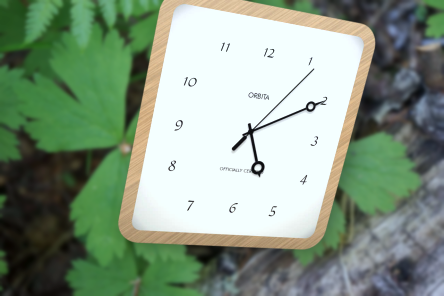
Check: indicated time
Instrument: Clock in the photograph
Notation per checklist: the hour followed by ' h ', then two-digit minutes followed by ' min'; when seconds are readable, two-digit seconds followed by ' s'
5 h 10 min 06 s
